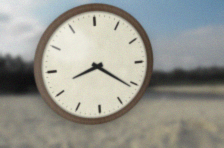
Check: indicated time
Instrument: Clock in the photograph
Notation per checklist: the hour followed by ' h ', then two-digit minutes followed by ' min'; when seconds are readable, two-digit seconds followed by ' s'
8 h 21 min
